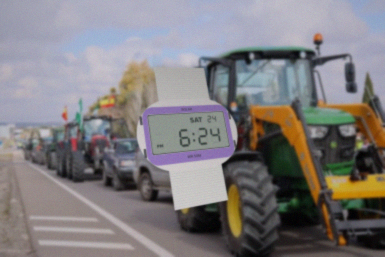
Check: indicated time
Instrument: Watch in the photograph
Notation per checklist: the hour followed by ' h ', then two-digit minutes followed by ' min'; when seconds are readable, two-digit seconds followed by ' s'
6 h 24 min
